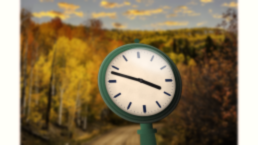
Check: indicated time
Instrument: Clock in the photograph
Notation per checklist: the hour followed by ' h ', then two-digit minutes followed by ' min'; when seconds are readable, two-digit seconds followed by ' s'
3 h 48 min
